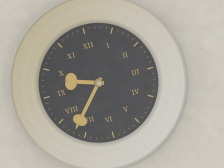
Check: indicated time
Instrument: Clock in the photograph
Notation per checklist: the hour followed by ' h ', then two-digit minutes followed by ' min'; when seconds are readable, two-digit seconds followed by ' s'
9 h 37 min
